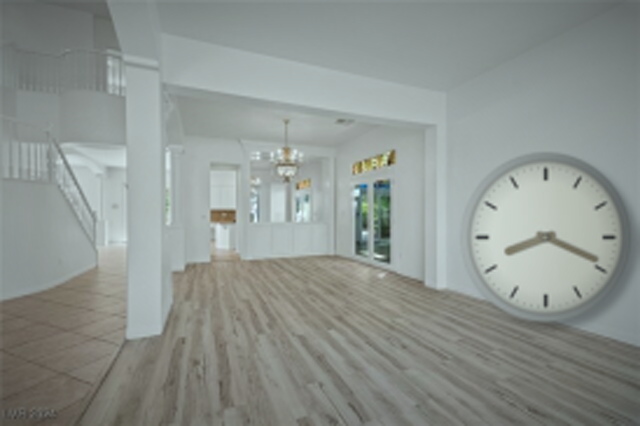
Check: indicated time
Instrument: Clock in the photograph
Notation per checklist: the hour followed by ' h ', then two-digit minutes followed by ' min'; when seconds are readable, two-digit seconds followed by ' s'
8 h 19 min
